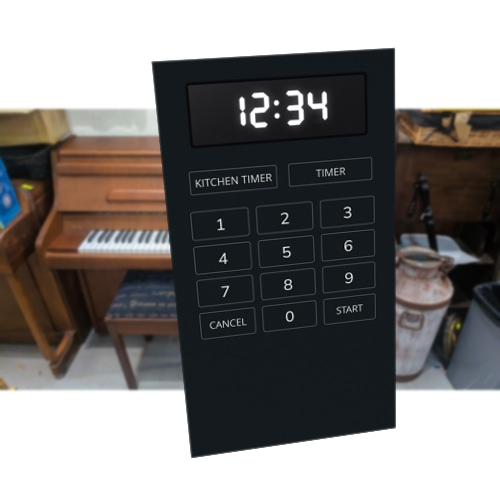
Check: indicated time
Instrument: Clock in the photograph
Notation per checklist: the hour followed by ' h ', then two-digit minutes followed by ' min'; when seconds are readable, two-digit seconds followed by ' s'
12 h 34 min
